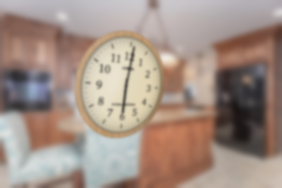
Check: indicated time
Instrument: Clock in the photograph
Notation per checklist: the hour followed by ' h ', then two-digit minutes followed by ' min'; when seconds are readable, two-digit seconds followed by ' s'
6 h 01 min
